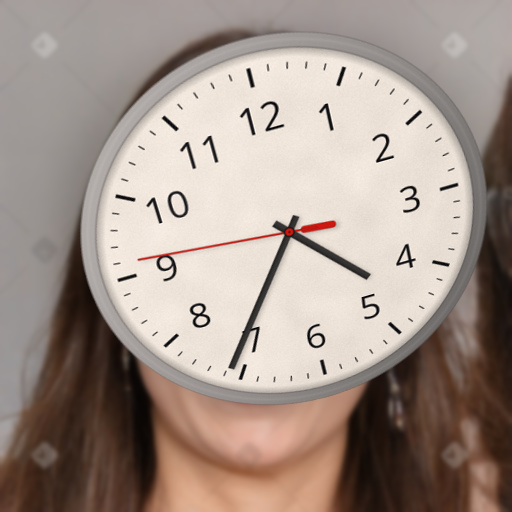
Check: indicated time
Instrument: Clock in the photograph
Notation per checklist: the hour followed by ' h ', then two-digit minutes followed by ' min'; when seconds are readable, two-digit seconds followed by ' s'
4 h 35 min 46 s
